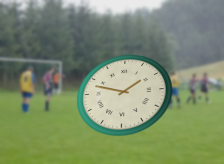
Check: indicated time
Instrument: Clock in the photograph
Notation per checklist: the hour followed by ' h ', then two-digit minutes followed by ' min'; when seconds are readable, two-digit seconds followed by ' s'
1 h 48 min
